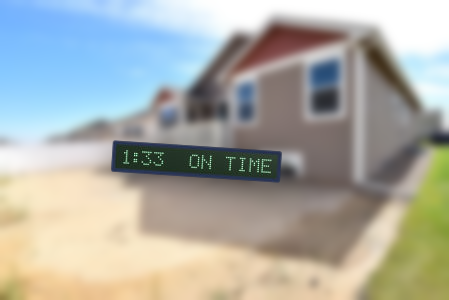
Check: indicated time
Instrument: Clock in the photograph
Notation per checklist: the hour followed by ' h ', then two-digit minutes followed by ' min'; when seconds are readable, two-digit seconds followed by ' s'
1 h 33 min
